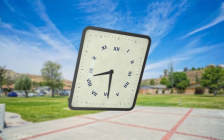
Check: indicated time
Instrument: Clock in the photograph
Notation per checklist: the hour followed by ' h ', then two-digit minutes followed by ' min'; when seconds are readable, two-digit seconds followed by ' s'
8 h 29 min
